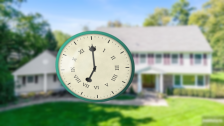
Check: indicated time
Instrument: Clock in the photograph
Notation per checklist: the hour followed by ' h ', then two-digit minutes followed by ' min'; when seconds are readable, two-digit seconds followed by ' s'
7 h 00 min
